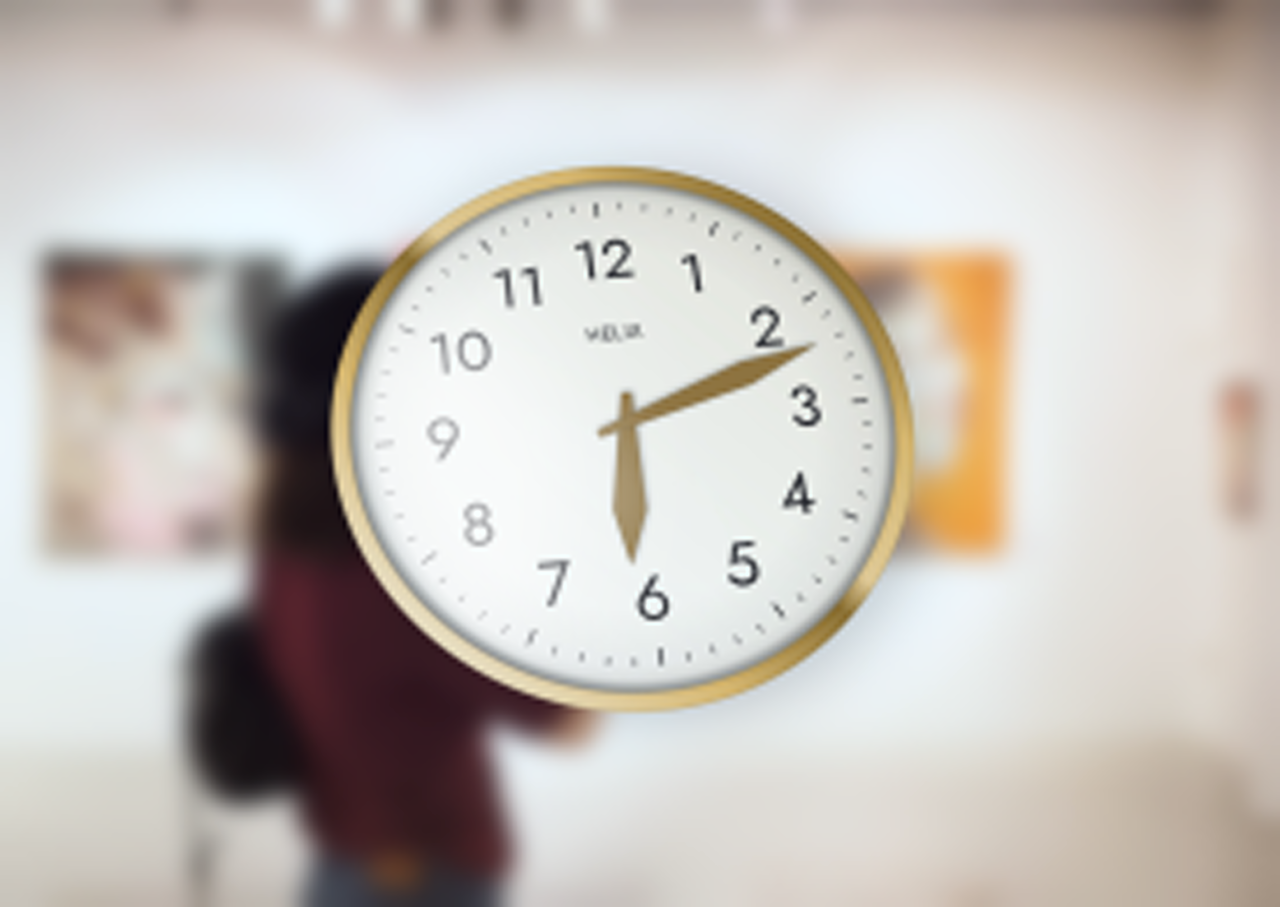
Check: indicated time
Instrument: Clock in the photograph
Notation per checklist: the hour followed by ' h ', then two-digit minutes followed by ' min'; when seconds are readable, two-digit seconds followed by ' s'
6 h 12 min
